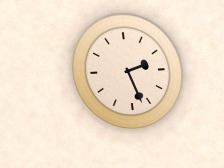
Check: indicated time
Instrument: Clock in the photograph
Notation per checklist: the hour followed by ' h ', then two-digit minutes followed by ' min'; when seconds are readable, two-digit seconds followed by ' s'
2 h 27 min
